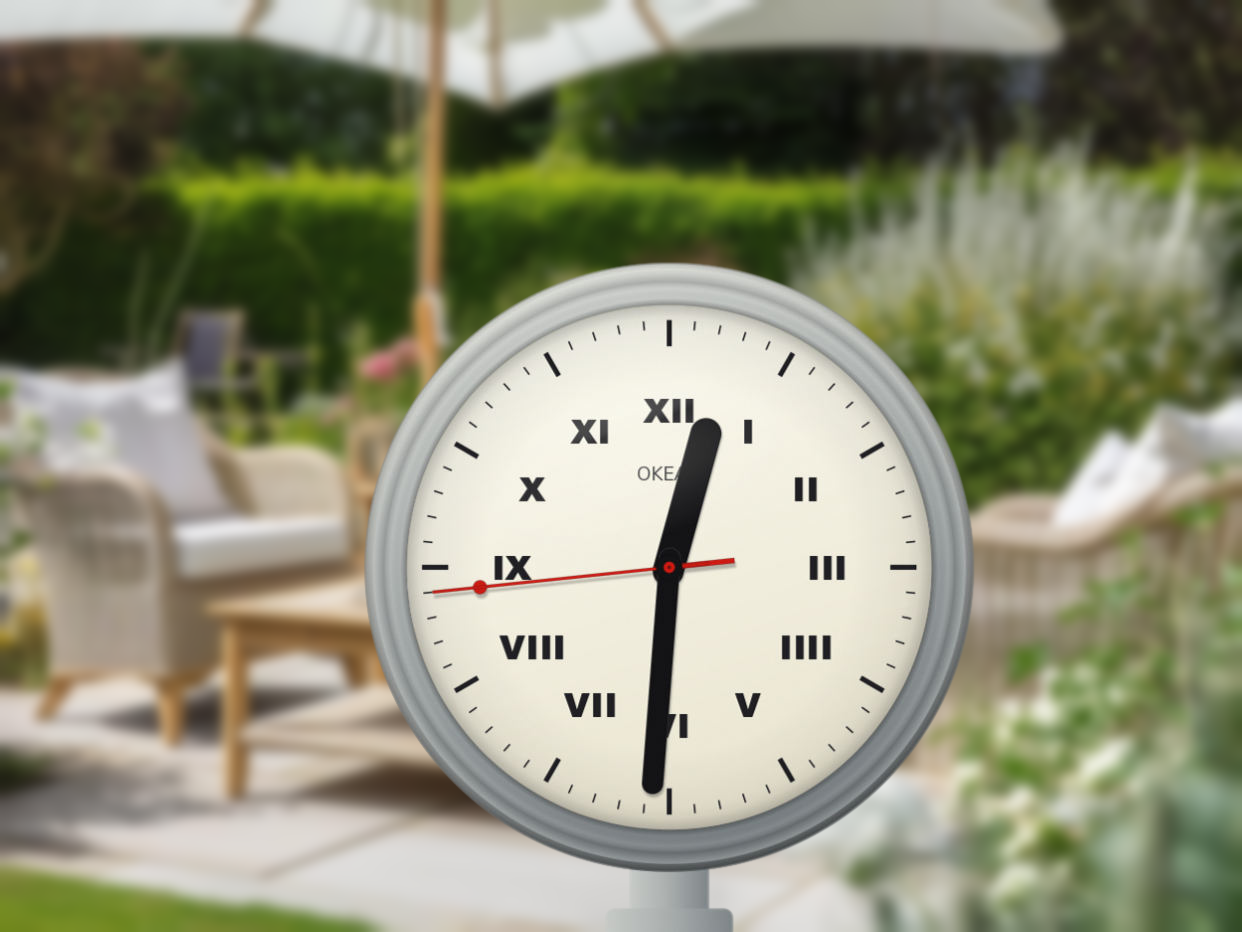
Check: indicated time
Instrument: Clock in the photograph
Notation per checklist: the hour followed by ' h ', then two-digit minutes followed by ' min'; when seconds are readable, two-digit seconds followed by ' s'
12 h 30 min 44 s
